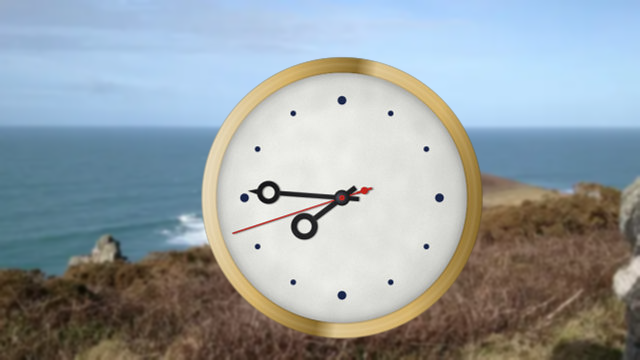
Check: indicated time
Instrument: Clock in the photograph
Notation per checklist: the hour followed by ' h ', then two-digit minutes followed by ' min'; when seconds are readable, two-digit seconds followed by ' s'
7 h 45 min 42 s
